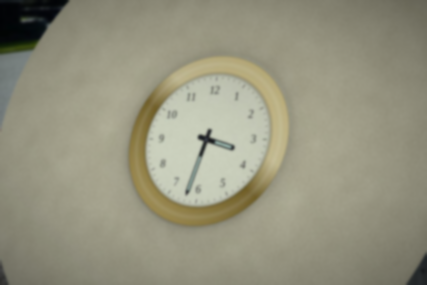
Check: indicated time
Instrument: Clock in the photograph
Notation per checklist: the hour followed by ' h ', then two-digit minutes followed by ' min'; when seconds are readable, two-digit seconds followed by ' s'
3 h 32 min
